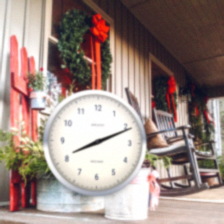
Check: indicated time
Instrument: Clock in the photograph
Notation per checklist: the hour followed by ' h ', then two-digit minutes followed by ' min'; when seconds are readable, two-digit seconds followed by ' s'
8 h 11 min
